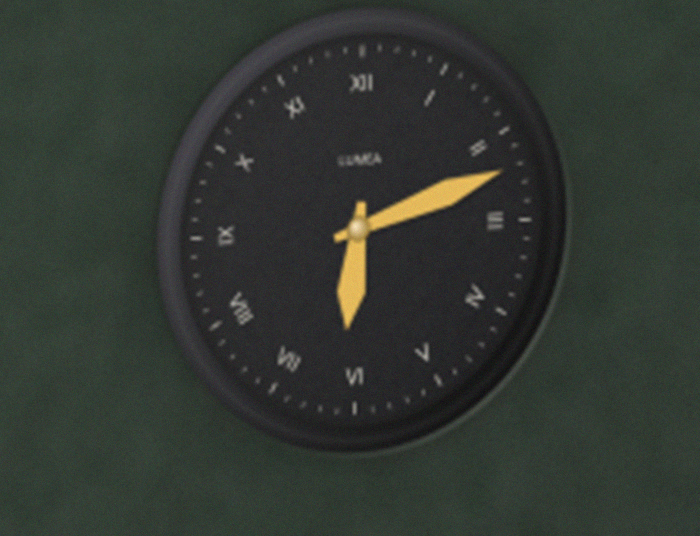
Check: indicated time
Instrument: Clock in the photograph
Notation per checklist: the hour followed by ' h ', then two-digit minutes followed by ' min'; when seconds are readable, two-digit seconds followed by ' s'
6 h 12 min
